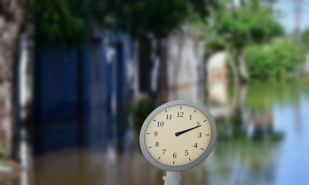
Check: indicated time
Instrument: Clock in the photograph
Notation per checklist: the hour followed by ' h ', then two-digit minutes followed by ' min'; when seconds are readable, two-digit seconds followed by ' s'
2 h 11 min
